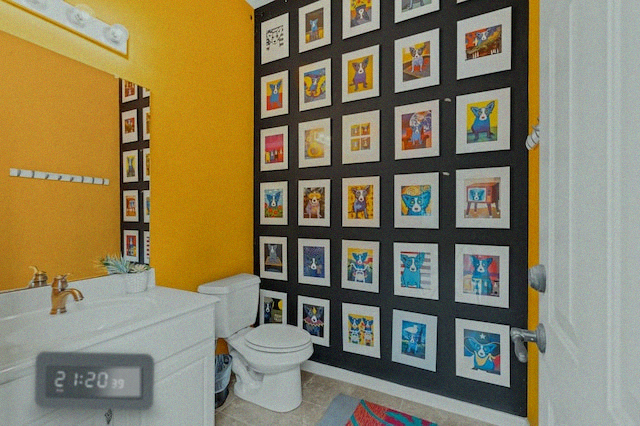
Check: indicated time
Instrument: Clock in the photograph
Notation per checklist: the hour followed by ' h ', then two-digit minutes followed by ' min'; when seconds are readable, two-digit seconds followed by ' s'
21 h 20 min
